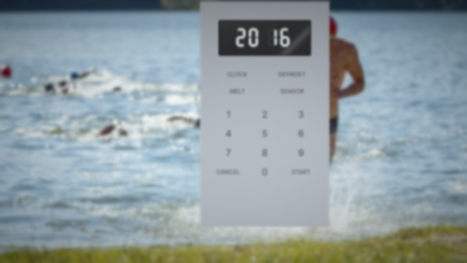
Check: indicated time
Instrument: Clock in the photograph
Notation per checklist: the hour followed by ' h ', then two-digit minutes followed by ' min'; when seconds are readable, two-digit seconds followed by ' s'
20 h 16 min
